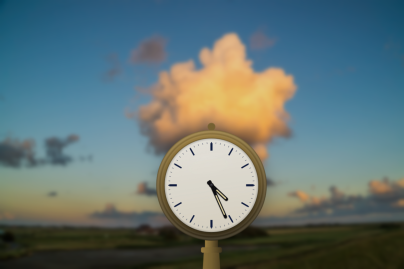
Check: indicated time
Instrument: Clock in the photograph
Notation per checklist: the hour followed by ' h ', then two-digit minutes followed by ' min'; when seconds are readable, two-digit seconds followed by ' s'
4 h 26 min
